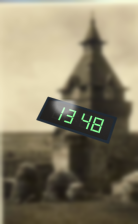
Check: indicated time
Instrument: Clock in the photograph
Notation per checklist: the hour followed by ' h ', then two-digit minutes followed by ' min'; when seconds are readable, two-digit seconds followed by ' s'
13 h 48 min
